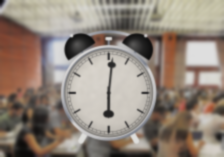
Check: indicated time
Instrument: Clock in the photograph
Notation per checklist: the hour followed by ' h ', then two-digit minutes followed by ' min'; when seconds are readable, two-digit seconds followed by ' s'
6 h 01 min
